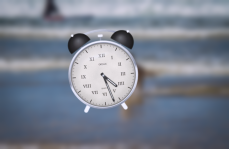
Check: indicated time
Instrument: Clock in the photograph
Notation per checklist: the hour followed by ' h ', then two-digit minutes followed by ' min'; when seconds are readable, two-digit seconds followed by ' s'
4 h 27 min
